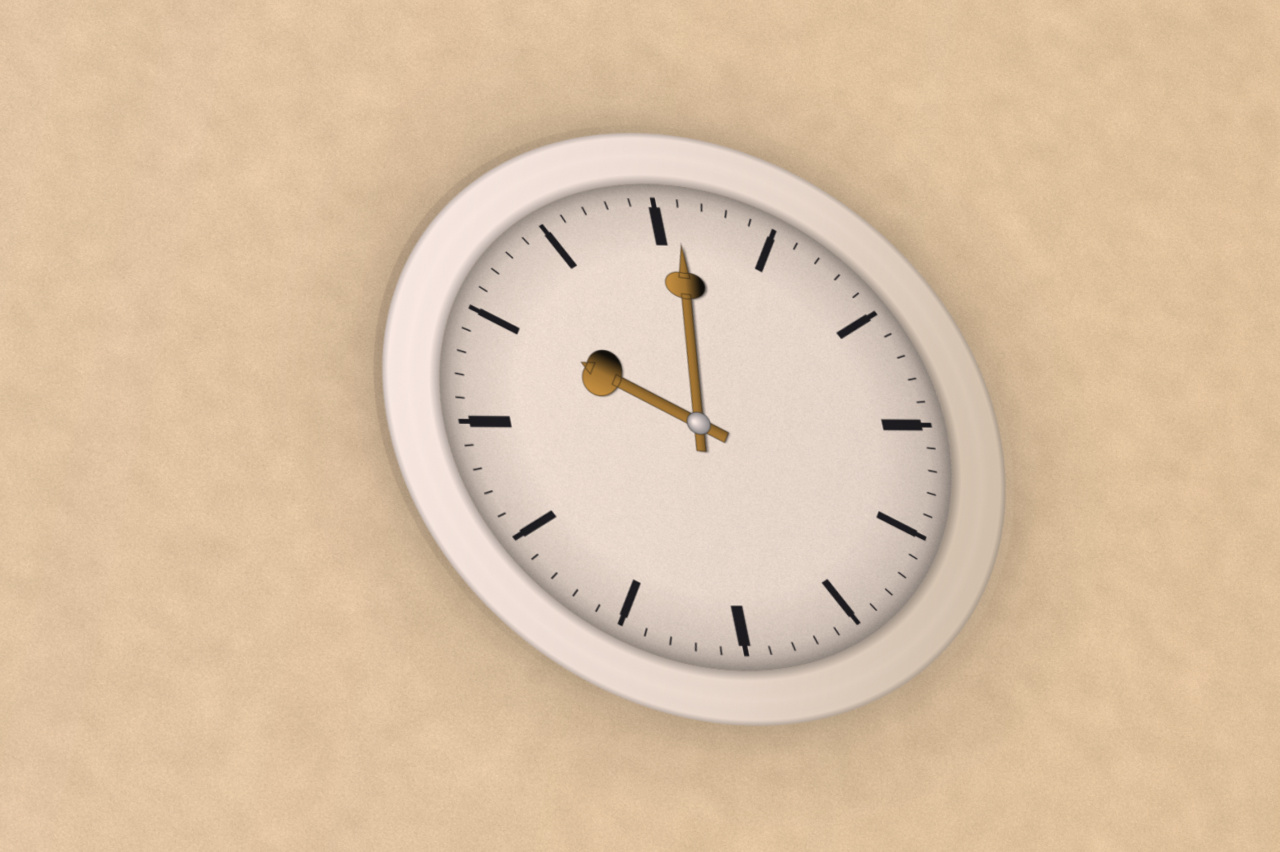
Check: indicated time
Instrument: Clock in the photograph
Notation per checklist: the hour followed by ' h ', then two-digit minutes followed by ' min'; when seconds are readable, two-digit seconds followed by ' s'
10 h 01 min
